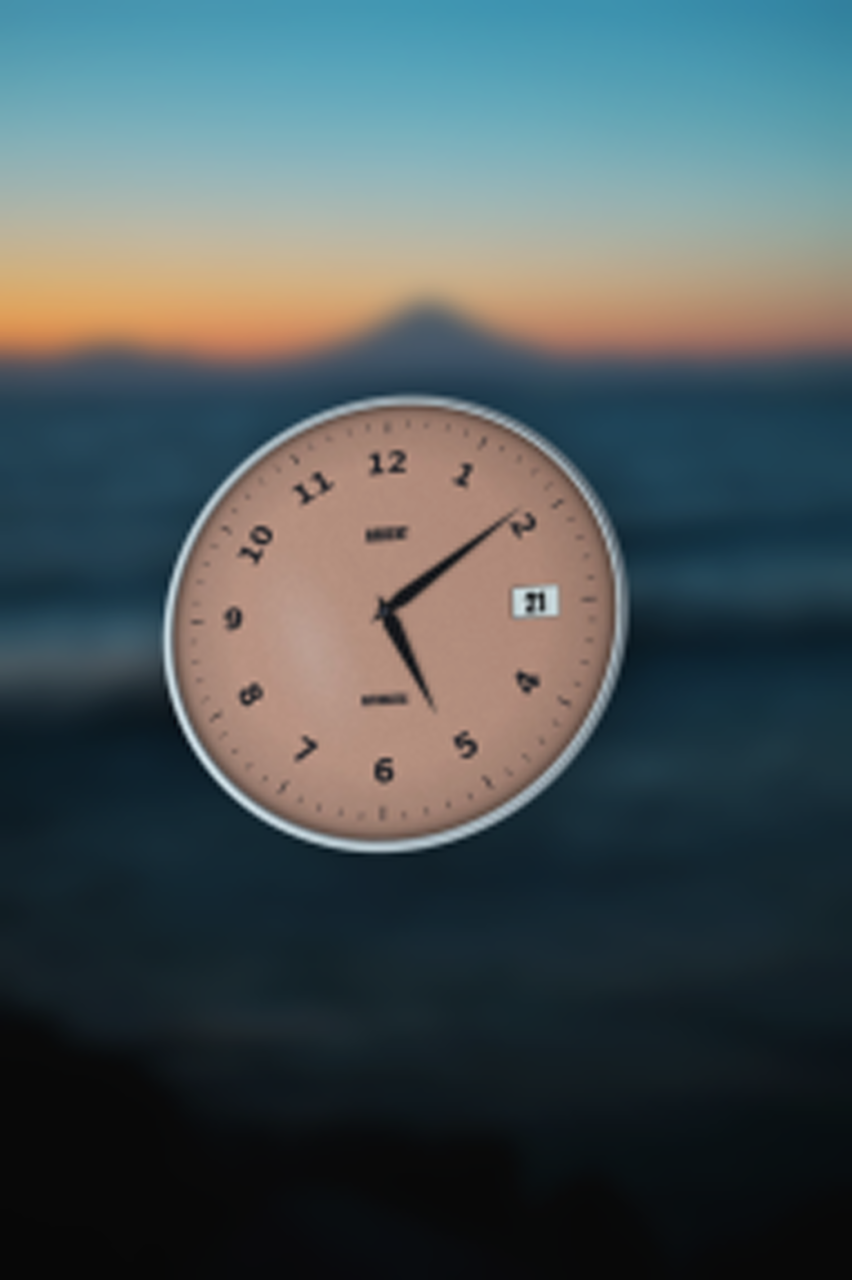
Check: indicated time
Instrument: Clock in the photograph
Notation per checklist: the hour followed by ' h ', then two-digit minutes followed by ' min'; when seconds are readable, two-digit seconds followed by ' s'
5 h 09 min
